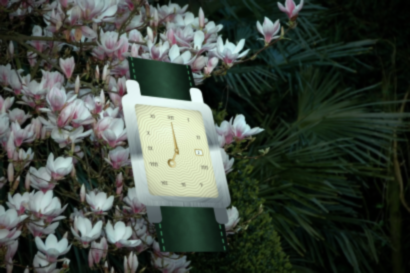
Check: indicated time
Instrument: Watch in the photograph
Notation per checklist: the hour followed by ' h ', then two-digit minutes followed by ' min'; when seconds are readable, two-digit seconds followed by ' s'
7 h 00 min
